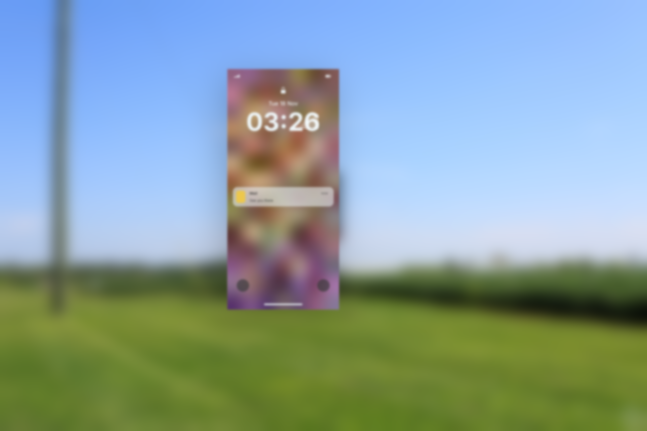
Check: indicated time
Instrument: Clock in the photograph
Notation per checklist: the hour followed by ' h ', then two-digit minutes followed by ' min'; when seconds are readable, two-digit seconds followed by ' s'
3 h 26 min
